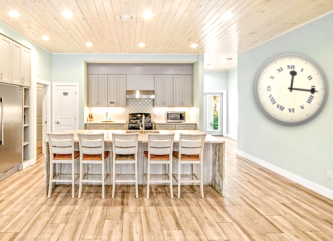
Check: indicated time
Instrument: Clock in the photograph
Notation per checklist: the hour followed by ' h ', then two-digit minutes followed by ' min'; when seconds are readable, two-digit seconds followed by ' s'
12 h 16 min
